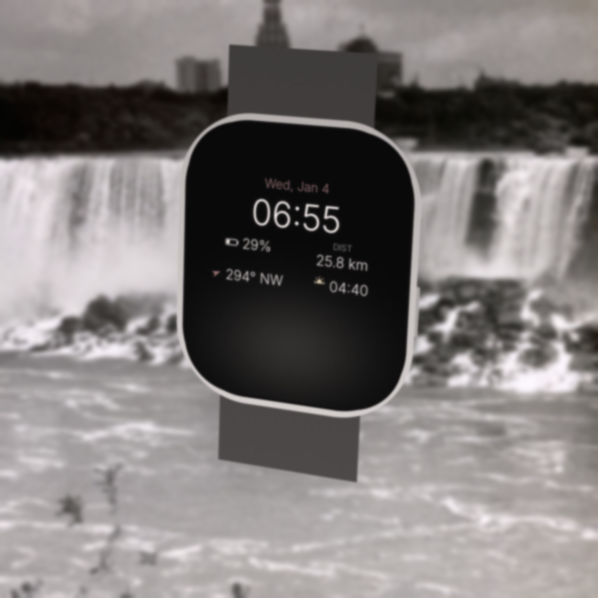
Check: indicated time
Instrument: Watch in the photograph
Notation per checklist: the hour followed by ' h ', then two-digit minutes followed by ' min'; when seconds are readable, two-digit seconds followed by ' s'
6 h 55 min
